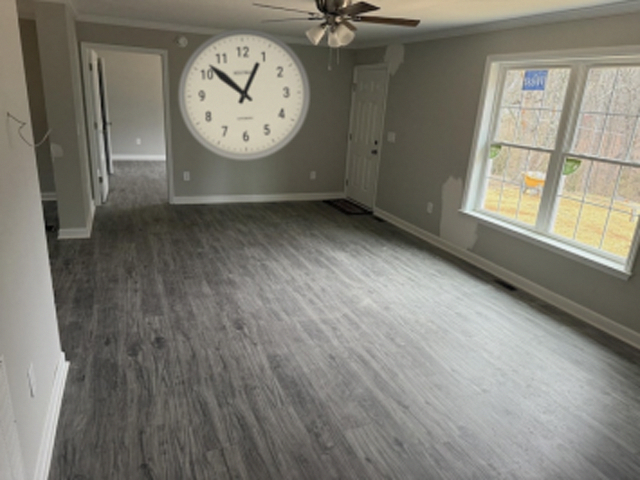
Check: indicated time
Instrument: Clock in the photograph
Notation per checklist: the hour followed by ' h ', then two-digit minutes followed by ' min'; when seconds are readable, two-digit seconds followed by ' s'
12 h 52 min
